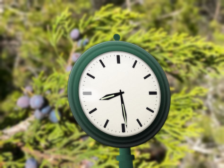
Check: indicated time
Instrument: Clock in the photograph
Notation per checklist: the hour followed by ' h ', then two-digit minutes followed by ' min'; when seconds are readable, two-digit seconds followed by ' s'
8 h 29 min
